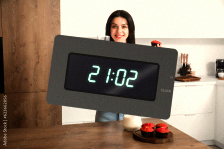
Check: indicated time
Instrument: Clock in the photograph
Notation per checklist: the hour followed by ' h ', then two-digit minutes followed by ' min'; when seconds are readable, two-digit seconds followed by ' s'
21 h 02 min
